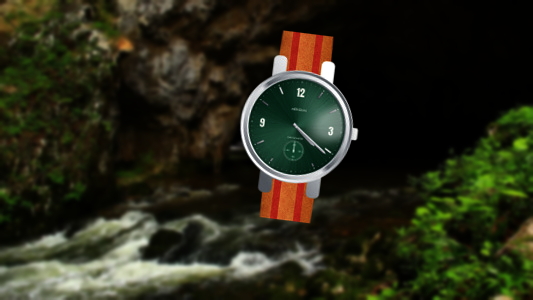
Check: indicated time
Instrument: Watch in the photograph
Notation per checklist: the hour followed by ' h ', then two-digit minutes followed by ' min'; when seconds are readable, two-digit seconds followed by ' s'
4 h 21 min
